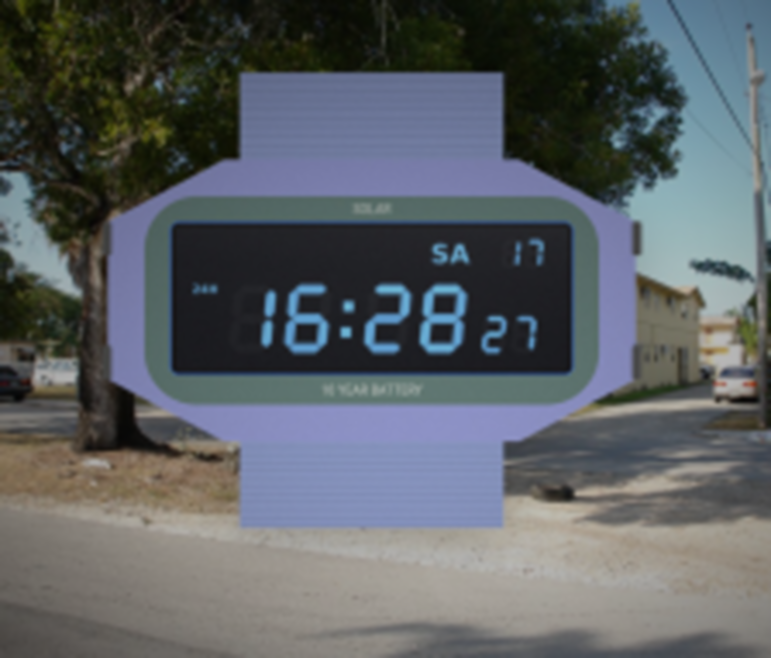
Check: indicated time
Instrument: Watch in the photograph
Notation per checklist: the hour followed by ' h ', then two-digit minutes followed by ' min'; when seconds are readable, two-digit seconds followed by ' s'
16 h 28 min 27 s
